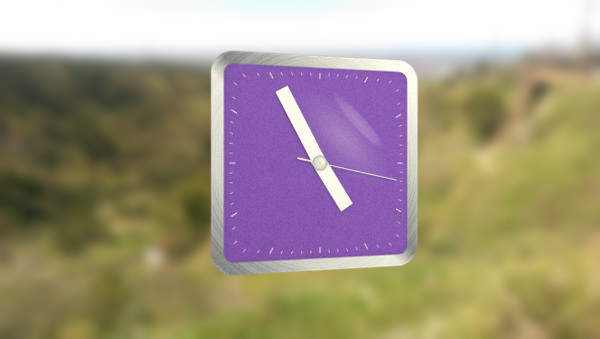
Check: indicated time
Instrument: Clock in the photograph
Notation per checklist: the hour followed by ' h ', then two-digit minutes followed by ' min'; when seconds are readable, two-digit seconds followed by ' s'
4 h 55 min 17 s
